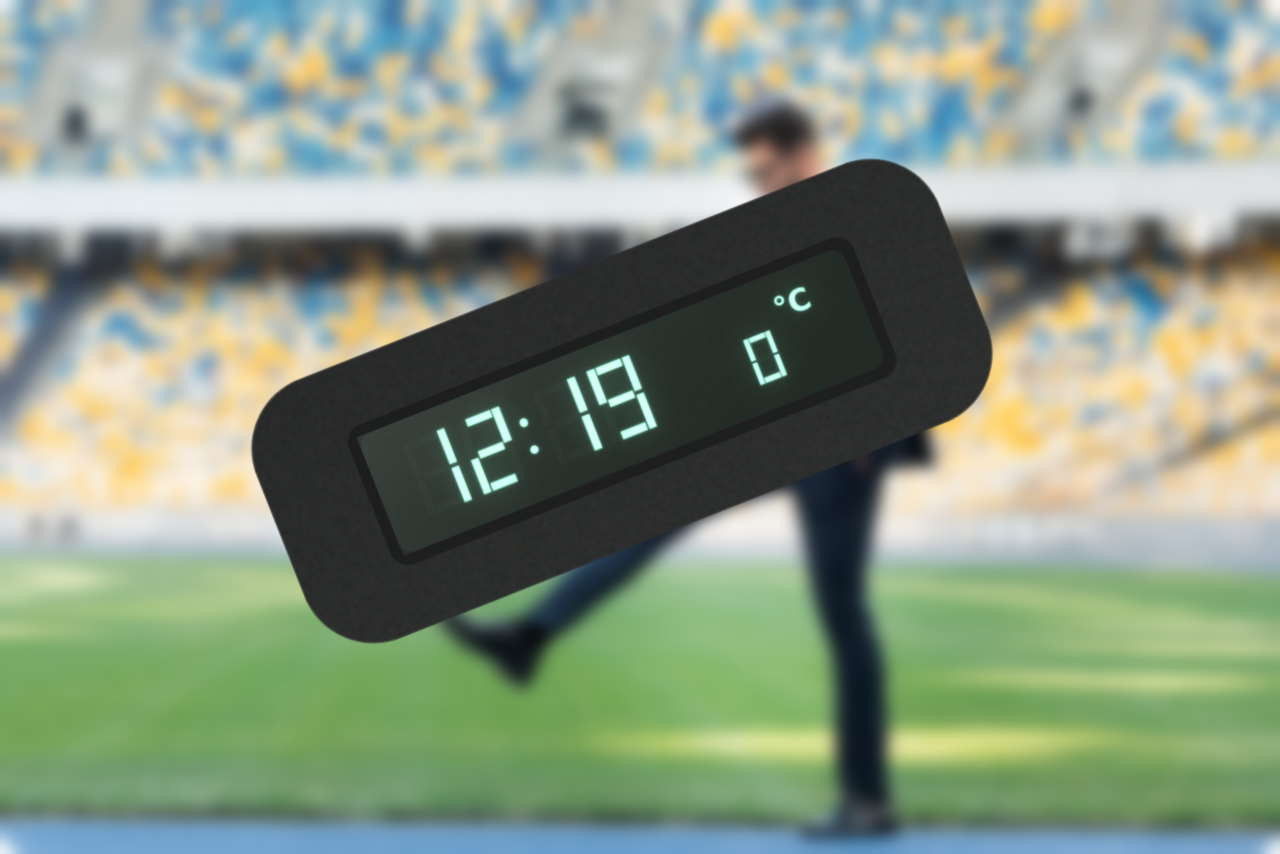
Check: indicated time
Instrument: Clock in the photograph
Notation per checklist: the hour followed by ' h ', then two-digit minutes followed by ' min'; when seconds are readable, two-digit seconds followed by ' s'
12 h 19 min
